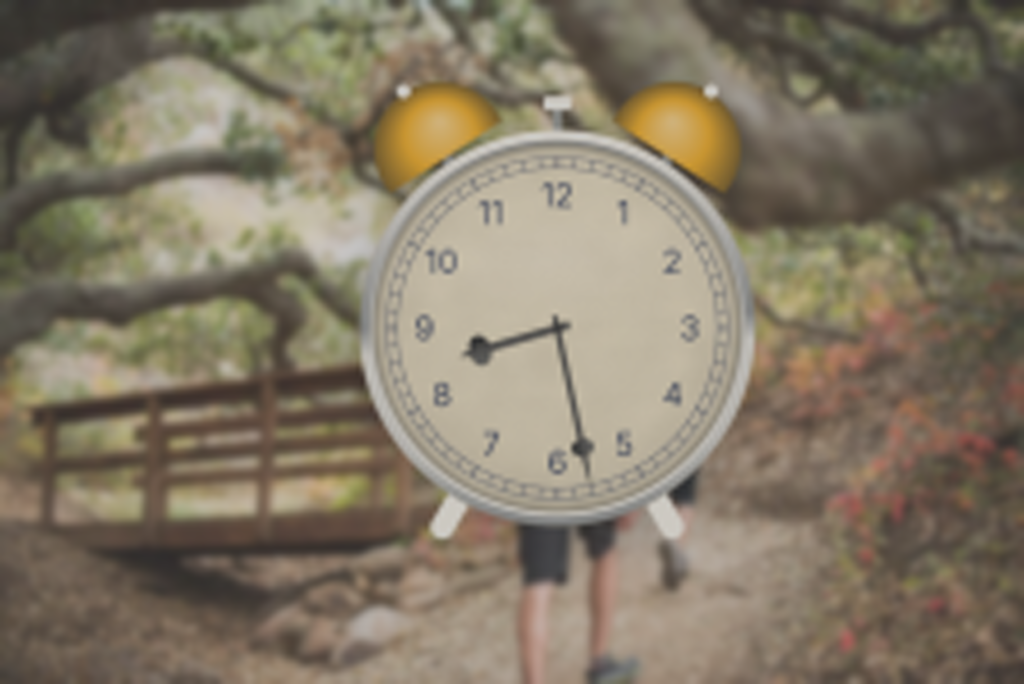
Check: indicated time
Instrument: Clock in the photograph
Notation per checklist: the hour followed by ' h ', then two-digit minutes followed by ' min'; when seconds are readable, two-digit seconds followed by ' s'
8 h 28 min
